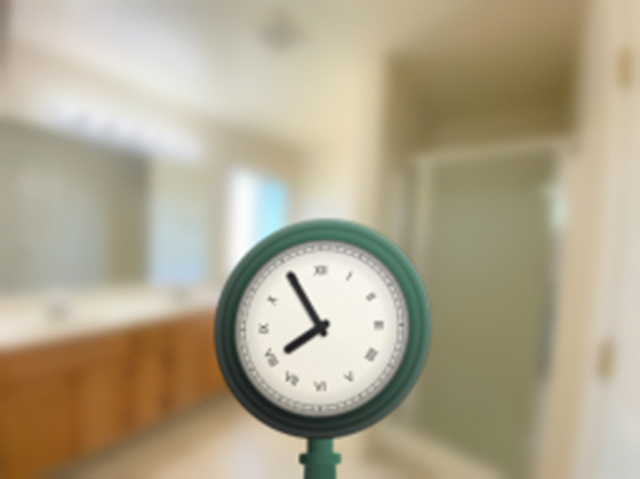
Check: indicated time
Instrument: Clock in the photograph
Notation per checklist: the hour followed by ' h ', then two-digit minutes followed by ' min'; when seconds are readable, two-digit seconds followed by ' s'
7 h 55 min
